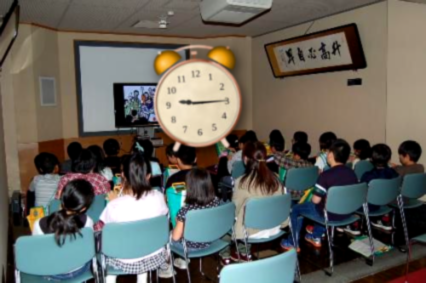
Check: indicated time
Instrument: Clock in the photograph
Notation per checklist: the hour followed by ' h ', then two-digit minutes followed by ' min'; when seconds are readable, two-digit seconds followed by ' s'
9 h 15 min
